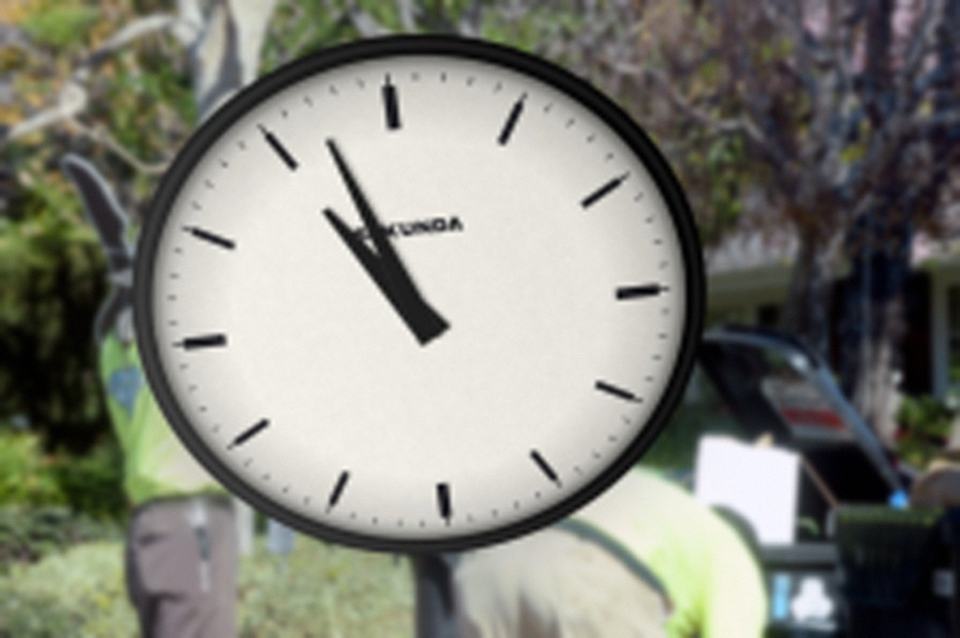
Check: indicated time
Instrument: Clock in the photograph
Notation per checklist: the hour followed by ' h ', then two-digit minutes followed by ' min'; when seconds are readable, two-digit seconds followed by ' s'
10 h 57 min
